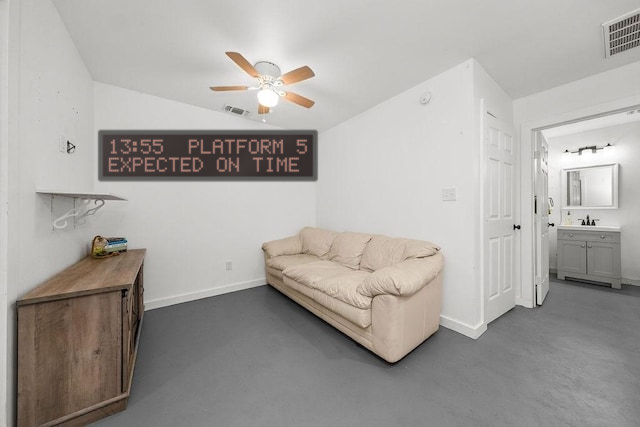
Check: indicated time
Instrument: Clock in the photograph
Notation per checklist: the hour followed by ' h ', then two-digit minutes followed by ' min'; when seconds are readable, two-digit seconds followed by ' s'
13 h 55 min
